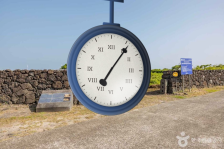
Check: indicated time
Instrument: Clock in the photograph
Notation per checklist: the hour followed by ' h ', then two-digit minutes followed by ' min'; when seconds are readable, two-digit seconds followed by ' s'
7 h 06 min
